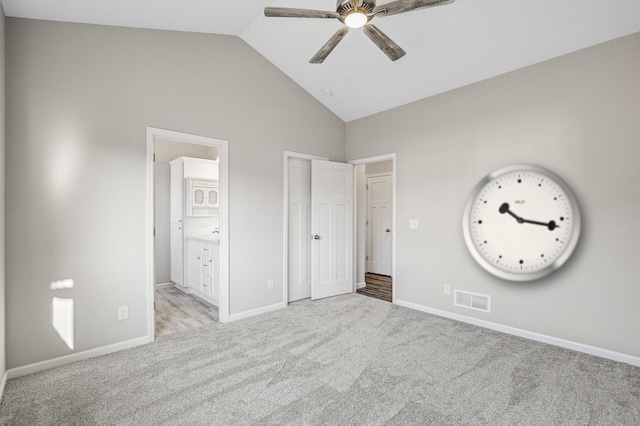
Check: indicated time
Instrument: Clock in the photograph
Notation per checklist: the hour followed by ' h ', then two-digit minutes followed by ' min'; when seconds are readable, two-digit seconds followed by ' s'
10 h 17 min
